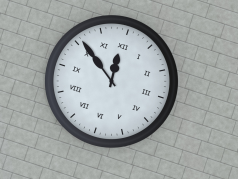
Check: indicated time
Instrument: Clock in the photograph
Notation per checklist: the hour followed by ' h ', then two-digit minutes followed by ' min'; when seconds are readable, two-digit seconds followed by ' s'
11 h 51 min
